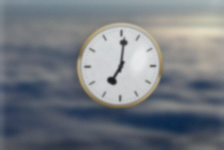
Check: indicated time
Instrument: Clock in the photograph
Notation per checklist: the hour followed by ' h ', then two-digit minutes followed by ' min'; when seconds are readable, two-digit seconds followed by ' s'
7 h 01 min
